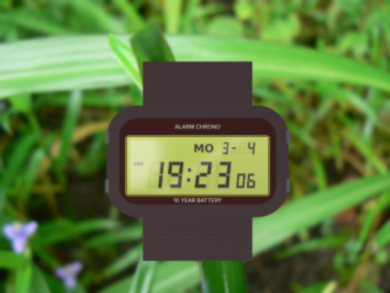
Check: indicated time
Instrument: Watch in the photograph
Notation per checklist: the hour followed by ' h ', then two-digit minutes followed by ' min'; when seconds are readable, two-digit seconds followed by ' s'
19 h 23 min 06 s
